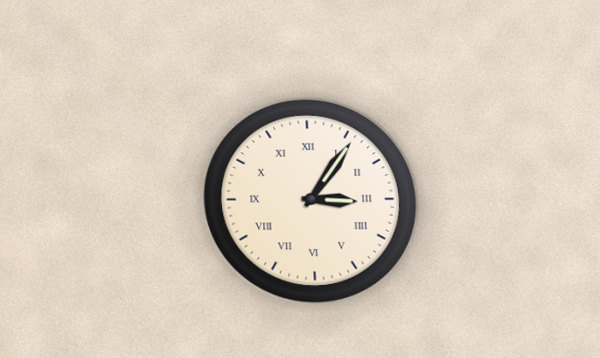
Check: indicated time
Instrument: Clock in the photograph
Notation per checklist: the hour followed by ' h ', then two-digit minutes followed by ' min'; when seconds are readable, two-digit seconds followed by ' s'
3 h 06 min
